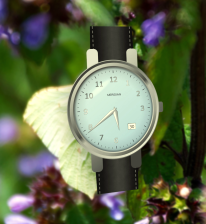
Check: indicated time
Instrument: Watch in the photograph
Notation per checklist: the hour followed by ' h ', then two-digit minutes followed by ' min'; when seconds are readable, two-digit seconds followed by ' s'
5 h 39 min
